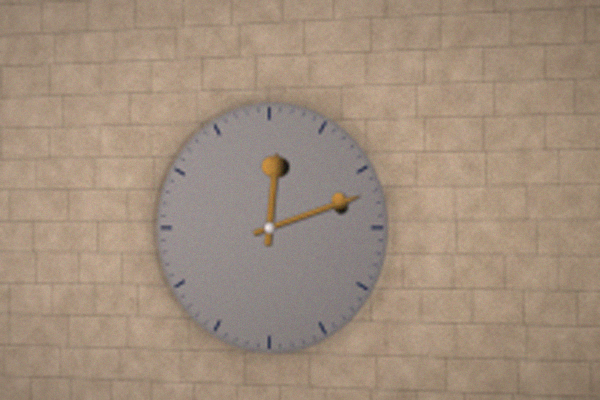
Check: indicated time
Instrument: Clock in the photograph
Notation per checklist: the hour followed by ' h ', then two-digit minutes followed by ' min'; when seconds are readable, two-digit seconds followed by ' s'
12 h 12 min
